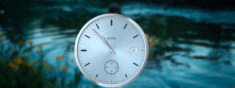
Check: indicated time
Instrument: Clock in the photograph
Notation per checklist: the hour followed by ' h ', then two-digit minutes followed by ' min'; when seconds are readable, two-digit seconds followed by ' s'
10 h 53 min
